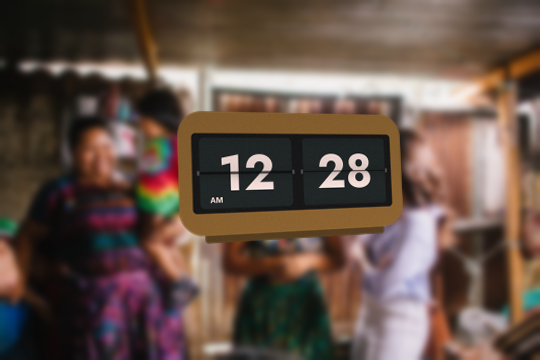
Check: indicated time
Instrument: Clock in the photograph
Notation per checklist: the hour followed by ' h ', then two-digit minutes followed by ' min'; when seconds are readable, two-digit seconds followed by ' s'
12 h 28 min
